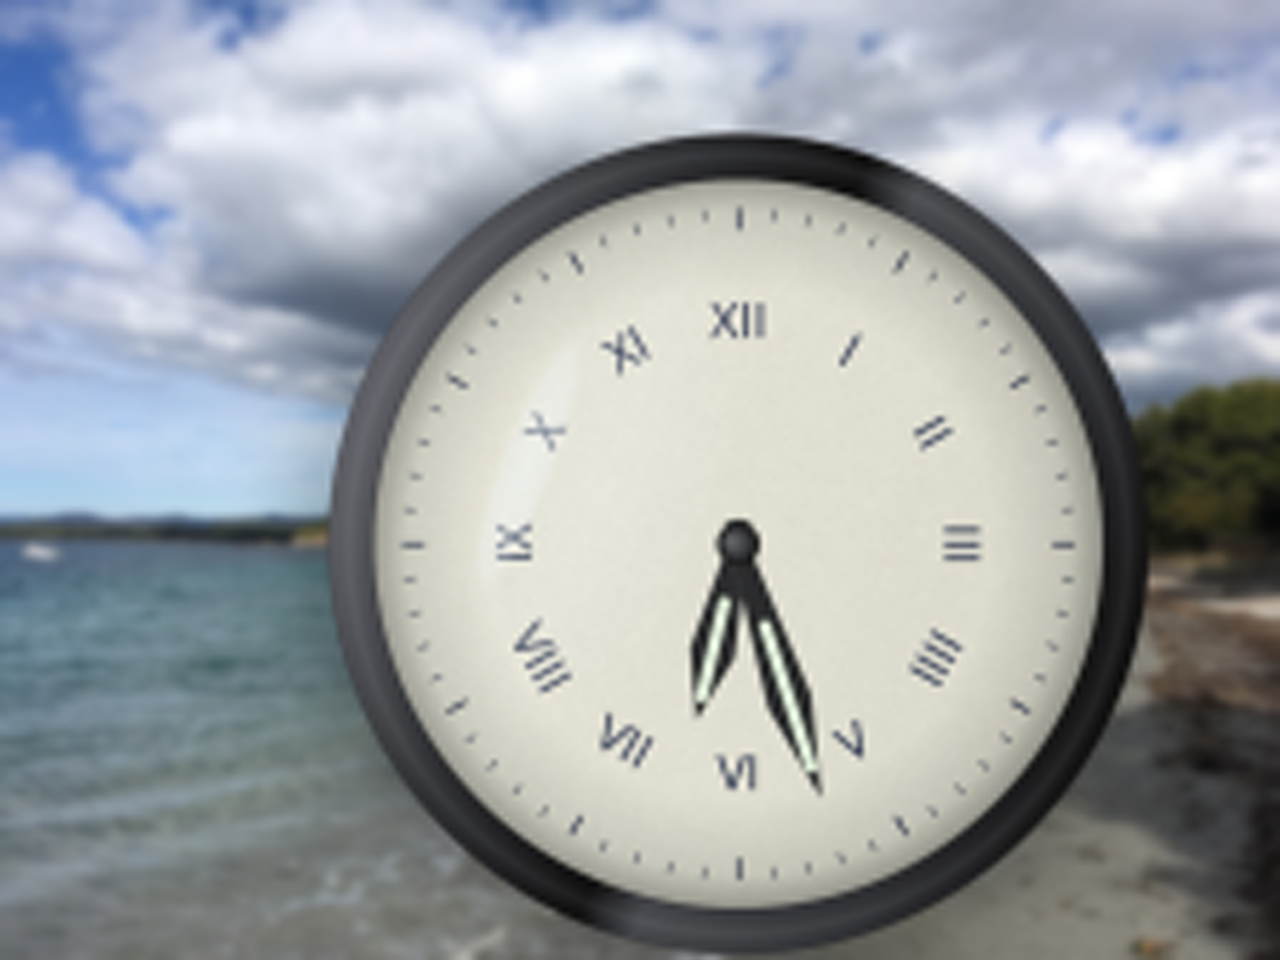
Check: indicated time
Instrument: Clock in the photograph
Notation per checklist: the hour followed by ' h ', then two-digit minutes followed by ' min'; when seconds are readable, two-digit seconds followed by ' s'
6 h 27 min
